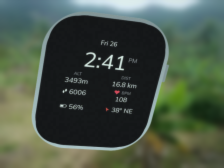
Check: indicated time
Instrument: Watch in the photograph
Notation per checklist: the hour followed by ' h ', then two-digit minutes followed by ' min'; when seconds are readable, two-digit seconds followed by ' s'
2 h 41 min
